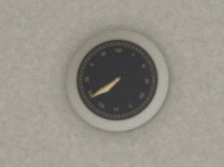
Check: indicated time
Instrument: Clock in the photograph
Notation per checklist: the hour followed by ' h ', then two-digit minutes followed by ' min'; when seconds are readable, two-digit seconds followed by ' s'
7 h 39 min
